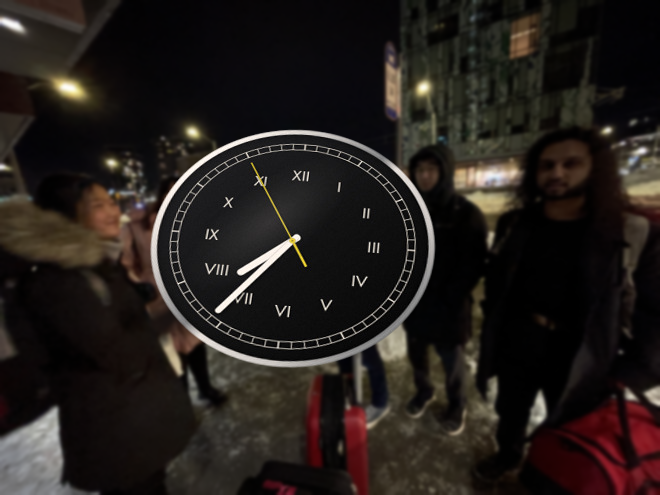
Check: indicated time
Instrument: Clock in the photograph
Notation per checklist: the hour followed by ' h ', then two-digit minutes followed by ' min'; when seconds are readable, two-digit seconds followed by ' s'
7 h 35 min 55 s
